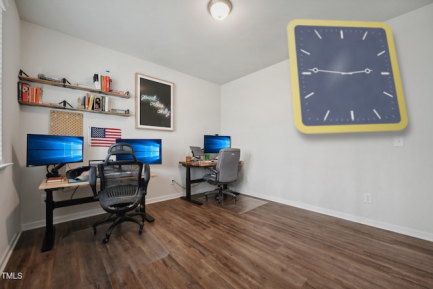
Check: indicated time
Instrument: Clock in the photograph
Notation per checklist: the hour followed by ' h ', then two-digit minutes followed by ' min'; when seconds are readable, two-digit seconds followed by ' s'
2 h 46 min
